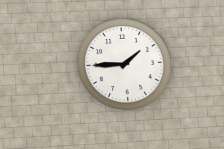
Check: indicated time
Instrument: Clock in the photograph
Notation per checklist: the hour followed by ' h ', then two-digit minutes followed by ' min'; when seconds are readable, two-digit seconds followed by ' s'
1 h 45 min
